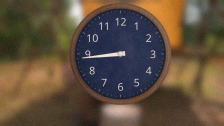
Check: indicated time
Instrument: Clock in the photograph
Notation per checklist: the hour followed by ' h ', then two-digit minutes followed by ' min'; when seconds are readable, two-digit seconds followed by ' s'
8 h 44 min
